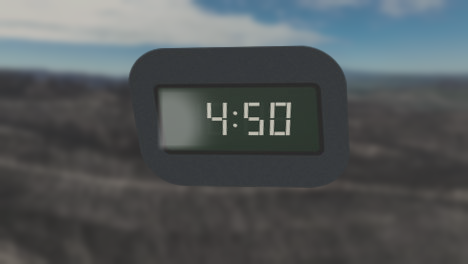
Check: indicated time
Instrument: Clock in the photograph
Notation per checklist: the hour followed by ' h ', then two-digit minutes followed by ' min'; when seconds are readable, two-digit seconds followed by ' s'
4 h 50 min
